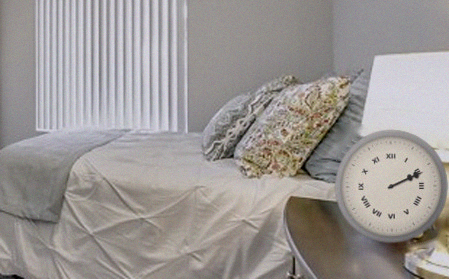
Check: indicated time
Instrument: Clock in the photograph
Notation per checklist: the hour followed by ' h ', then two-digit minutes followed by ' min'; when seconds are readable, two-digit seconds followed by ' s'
2 h 11 min
